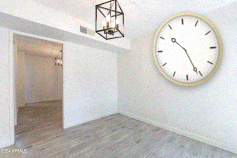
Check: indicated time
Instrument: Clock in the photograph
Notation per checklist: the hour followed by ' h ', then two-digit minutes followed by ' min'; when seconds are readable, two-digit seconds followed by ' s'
10 h 26 min
